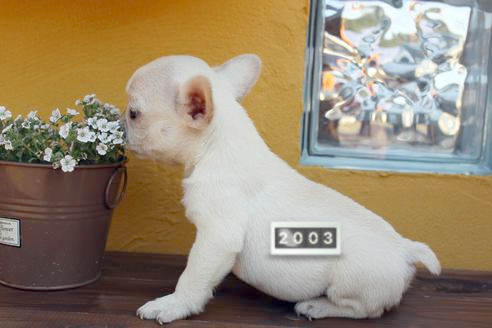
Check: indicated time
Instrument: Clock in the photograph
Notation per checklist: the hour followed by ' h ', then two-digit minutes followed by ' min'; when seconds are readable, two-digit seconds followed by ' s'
20 h 03 min
